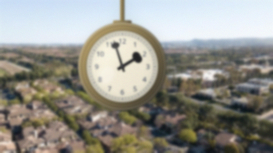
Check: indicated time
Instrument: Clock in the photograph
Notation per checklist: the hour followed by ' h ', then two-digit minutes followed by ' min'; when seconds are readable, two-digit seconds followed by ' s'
1 h 57 min
